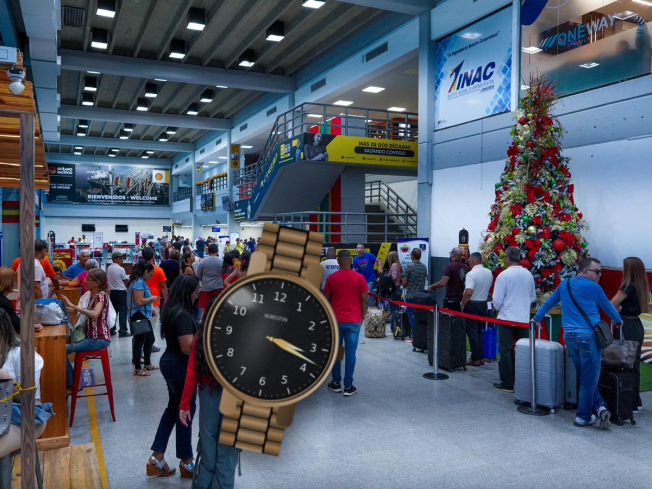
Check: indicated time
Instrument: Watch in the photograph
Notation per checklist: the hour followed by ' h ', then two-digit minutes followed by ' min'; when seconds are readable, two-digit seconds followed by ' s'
3 h 18 min
